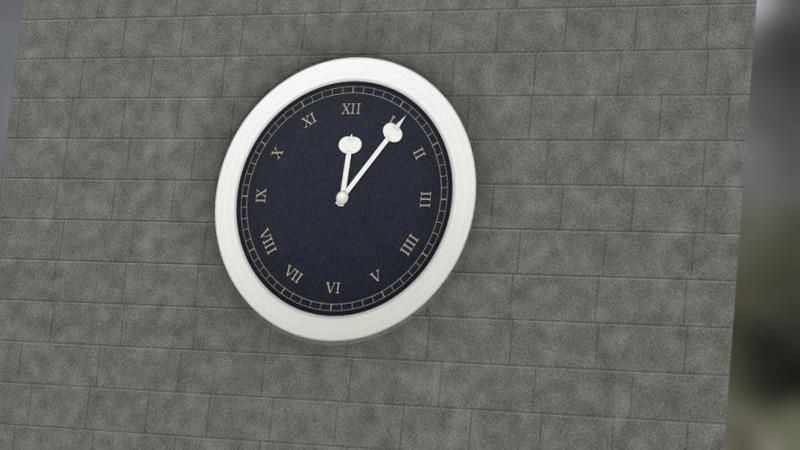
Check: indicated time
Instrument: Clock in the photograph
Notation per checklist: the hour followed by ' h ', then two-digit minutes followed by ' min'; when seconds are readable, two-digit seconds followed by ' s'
12 h 06 min
